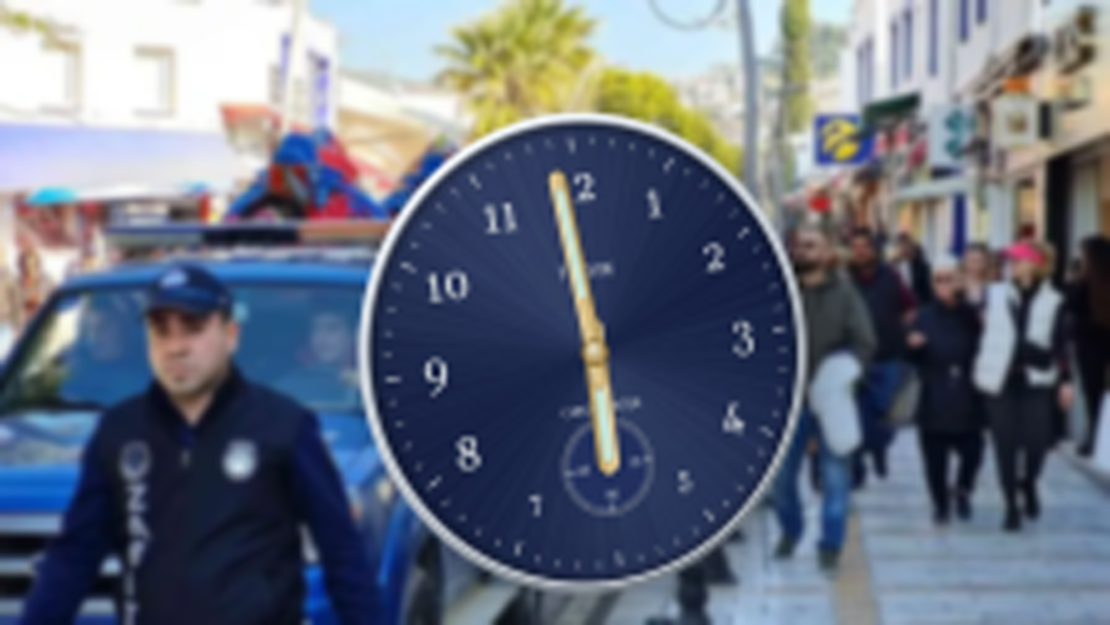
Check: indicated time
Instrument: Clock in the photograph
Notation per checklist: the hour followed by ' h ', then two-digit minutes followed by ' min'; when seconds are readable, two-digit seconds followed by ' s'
5 h 59 min
